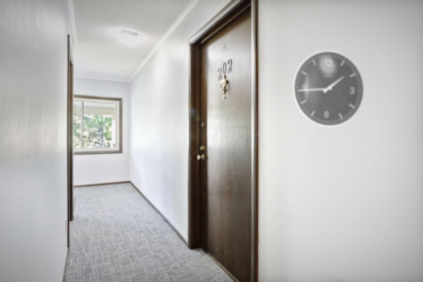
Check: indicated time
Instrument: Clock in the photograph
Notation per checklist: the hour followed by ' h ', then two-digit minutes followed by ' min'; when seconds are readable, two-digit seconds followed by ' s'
1 h 44 min
